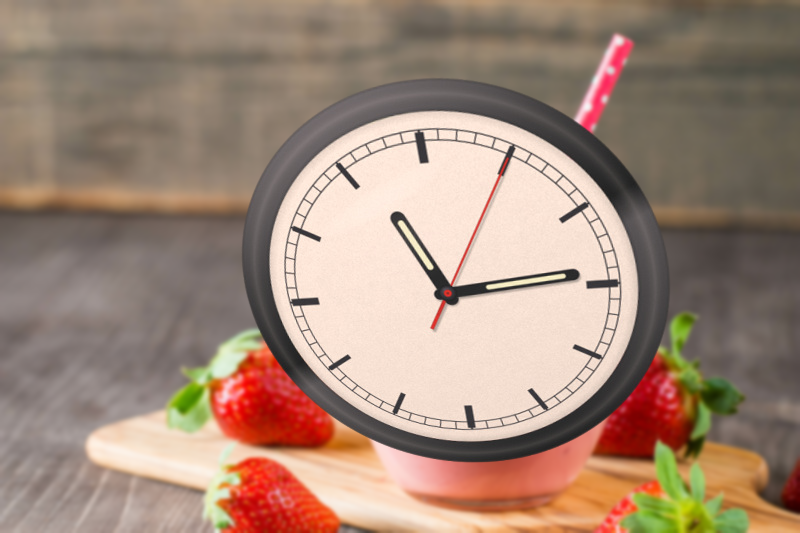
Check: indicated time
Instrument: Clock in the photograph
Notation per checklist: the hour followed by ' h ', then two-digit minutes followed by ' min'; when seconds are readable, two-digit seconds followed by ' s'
11 h 14 min 05 s
